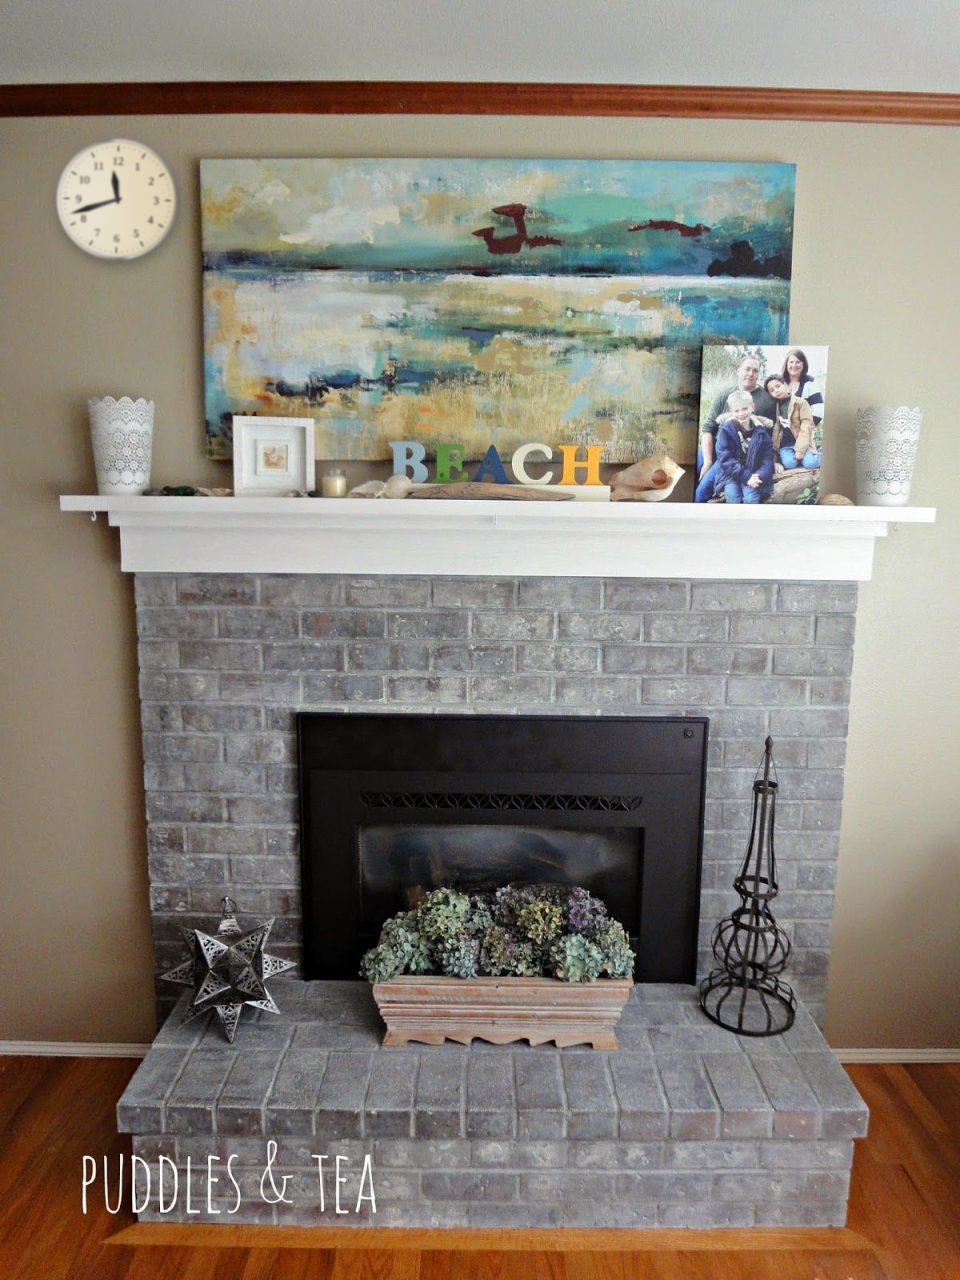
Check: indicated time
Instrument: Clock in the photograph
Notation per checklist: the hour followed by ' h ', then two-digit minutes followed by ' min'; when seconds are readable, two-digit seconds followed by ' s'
11 h 42 min
